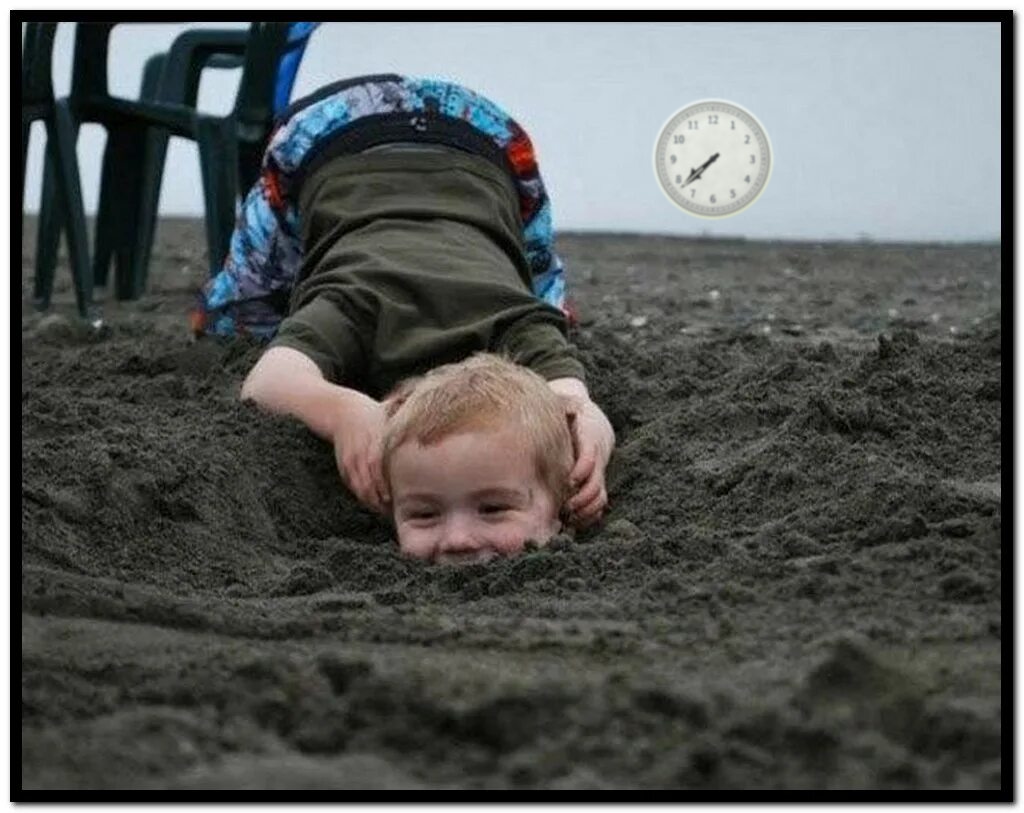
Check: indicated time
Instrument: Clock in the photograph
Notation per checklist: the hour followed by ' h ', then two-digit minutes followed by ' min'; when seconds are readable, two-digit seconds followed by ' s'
7 h 38 min
